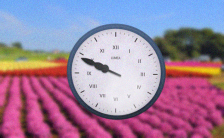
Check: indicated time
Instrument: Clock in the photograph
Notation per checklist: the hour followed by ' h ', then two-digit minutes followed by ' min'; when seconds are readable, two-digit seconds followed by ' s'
9 h 49 min
